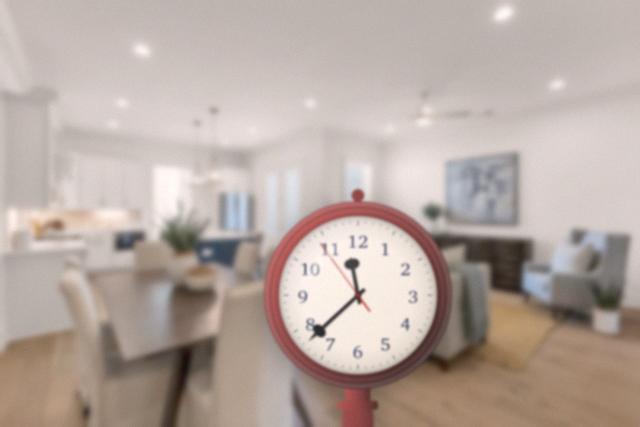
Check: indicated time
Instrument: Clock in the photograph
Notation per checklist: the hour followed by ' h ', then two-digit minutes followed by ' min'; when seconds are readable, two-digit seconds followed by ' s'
11 h 37 min 54 s
